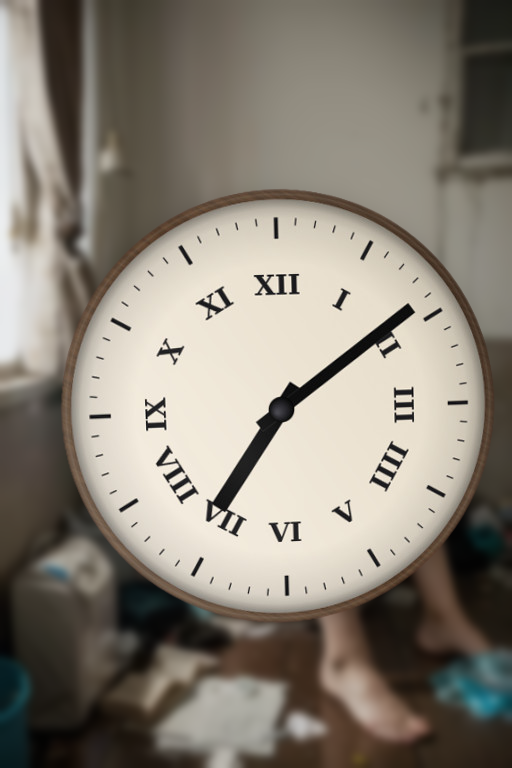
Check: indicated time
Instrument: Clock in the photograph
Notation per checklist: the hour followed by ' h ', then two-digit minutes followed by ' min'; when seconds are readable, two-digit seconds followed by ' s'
7 h 09 min
